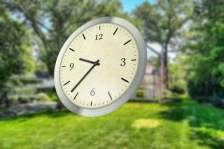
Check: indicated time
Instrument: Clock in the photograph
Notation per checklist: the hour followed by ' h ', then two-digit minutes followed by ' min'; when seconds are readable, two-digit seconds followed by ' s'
9 h 37 min
